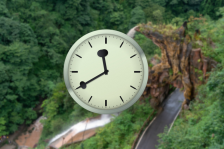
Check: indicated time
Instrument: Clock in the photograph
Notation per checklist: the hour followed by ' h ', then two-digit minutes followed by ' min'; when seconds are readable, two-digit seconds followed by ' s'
11 h 40 min
